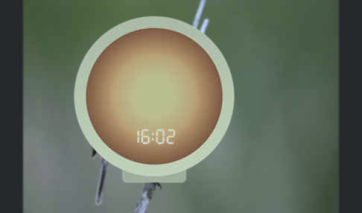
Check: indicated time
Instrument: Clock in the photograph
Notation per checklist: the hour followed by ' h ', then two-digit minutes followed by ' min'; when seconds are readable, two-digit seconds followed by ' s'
16 h 02 min
